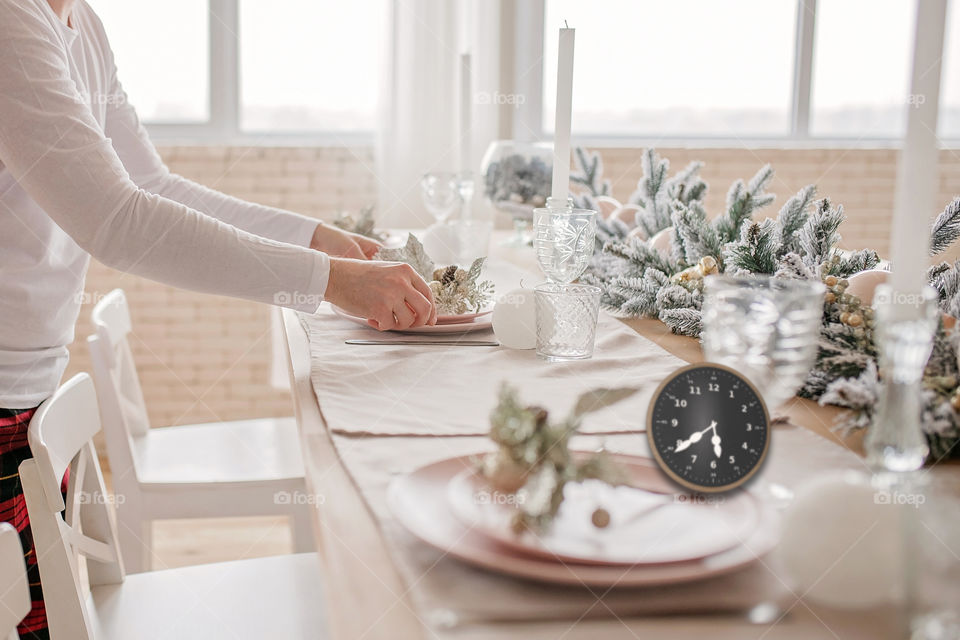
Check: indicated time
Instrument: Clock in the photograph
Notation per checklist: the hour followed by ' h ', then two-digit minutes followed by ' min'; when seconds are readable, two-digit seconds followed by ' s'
5 h 39 min
